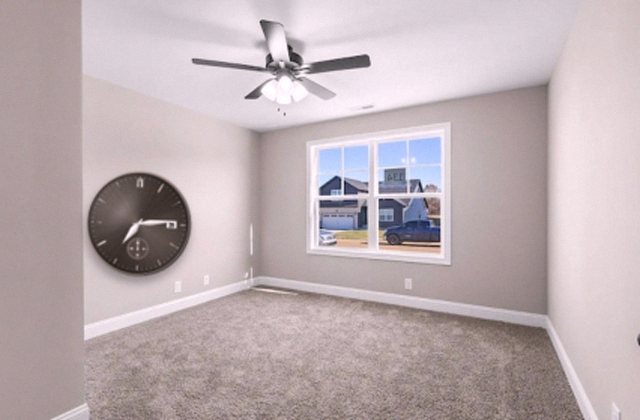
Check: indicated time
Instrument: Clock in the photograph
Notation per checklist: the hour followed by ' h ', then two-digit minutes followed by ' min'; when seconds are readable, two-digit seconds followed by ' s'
7 h 14 min
